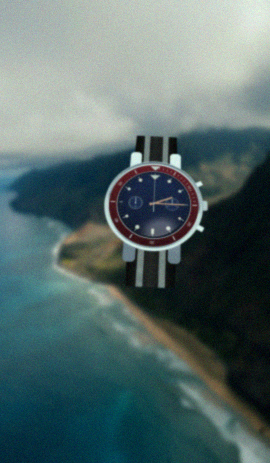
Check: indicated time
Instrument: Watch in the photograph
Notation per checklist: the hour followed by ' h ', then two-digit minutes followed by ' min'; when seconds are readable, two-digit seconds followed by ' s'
2 h 15 min
